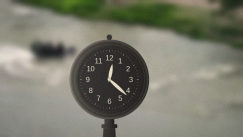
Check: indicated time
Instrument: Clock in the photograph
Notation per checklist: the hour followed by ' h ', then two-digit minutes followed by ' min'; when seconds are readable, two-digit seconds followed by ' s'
12 h 22 min
